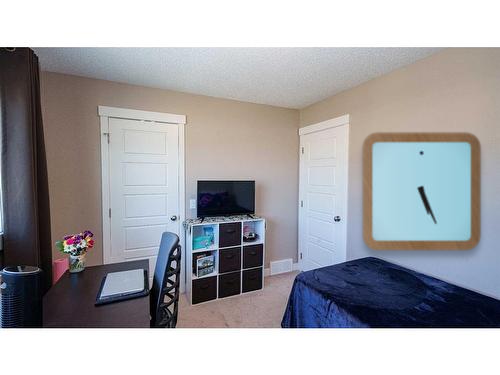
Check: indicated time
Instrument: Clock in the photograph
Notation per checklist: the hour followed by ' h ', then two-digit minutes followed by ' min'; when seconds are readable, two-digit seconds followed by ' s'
5 h 26 min
